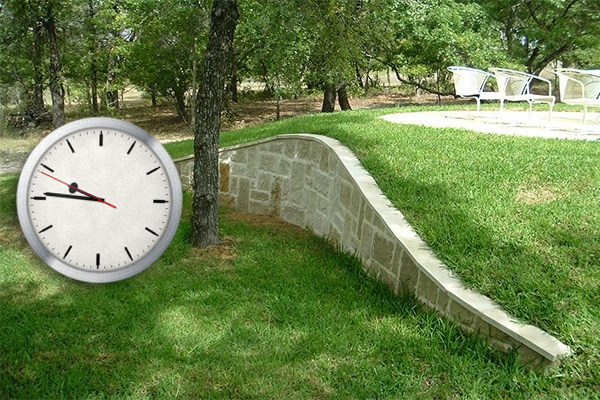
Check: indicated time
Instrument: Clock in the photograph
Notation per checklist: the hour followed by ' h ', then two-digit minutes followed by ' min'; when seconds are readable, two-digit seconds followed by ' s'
9 h 45 min 49 s
